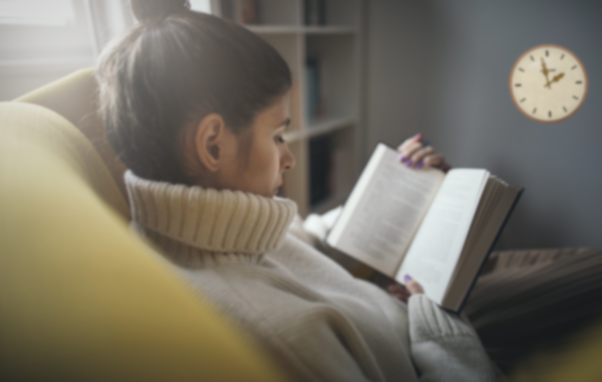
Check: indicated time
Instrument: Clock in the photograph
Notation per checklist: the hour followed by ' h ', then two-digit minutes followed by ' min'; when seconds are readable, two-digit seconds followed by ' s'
1 h 58 min
